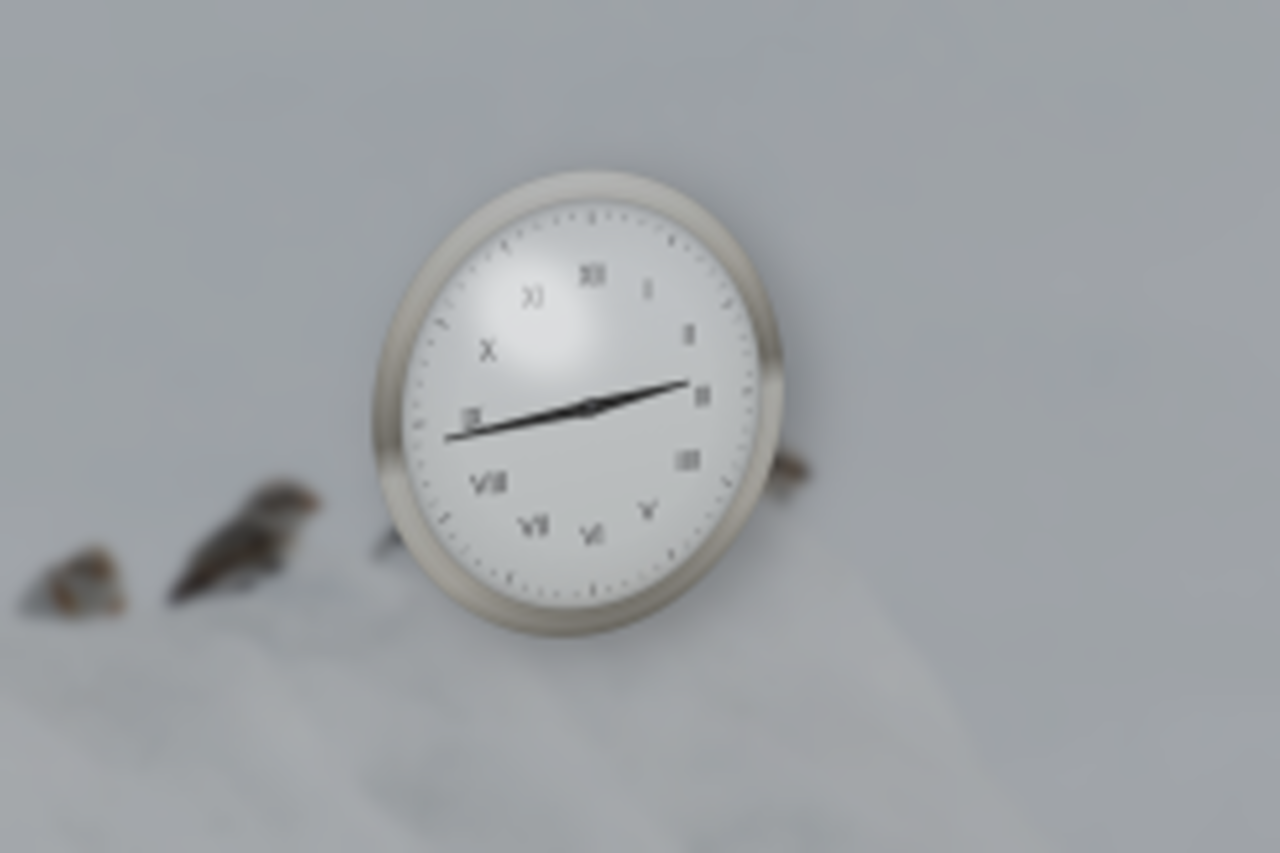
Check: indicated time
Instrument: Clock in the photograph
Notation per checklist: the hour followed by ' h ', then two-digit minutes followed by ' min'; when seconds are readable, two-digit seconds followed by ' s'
2 h 44 min
